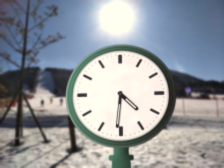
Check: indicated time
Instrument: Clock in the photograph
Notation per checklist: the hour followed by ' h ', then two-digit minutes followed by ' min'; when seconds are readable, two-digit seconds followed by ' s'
4 h 31 min
